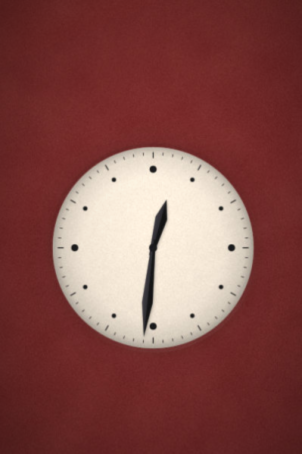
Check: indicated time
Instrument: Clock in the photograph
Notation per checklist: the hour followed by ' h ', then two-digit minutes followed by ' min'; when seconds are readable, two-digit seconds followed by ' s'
12 h 31 min
